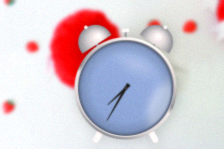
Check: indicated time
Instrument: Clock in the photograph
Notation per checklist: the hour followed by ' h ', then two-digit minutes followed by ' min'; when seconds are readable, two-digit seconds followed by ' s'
7 h 35 min
